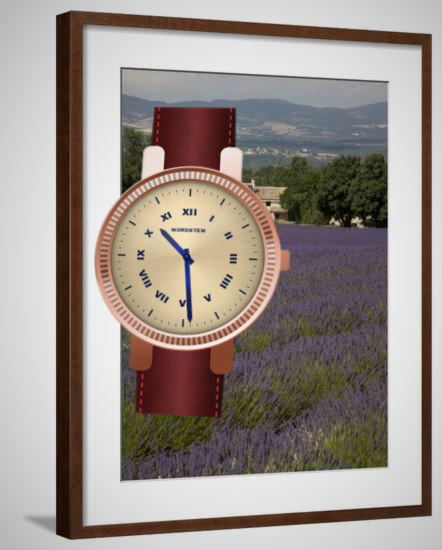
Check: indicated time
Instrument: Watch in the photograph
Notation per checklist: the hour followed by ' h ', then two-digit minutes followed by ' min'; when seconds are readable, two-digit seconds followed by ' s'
10 h 29 min
